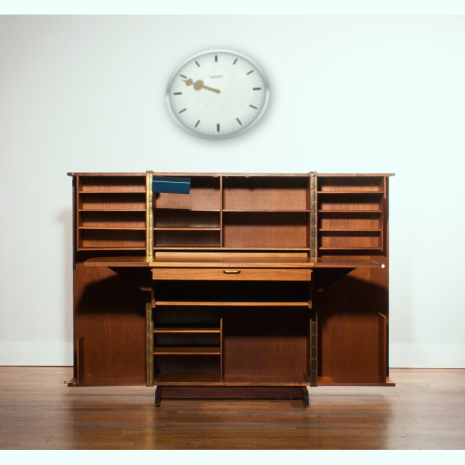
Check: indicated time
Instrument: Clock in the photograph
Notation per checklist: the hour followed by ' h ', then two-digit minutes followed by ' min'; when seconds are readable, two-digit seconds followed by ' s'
9 h 49 min
